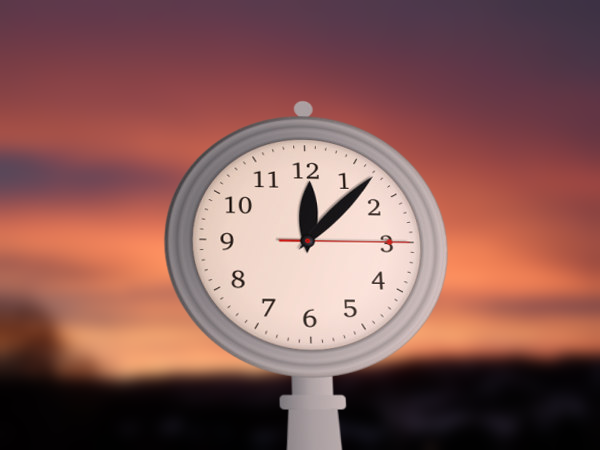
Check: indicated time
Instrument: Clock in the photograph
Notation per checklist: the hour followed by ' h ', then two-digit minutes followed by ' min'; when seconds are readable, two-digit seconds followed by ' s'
12 h 07 min 15 s
